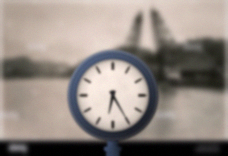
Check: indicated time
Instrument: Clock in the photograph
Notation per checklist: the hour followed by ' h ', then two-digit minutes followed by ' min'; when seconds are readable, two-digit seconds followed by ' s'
6 h 25 min
